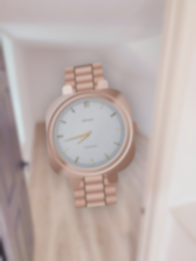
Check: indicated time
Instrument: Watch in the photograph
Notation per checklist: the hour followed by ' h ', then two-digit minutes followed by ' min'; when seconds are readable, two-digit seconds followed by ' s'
7 h 43 min
